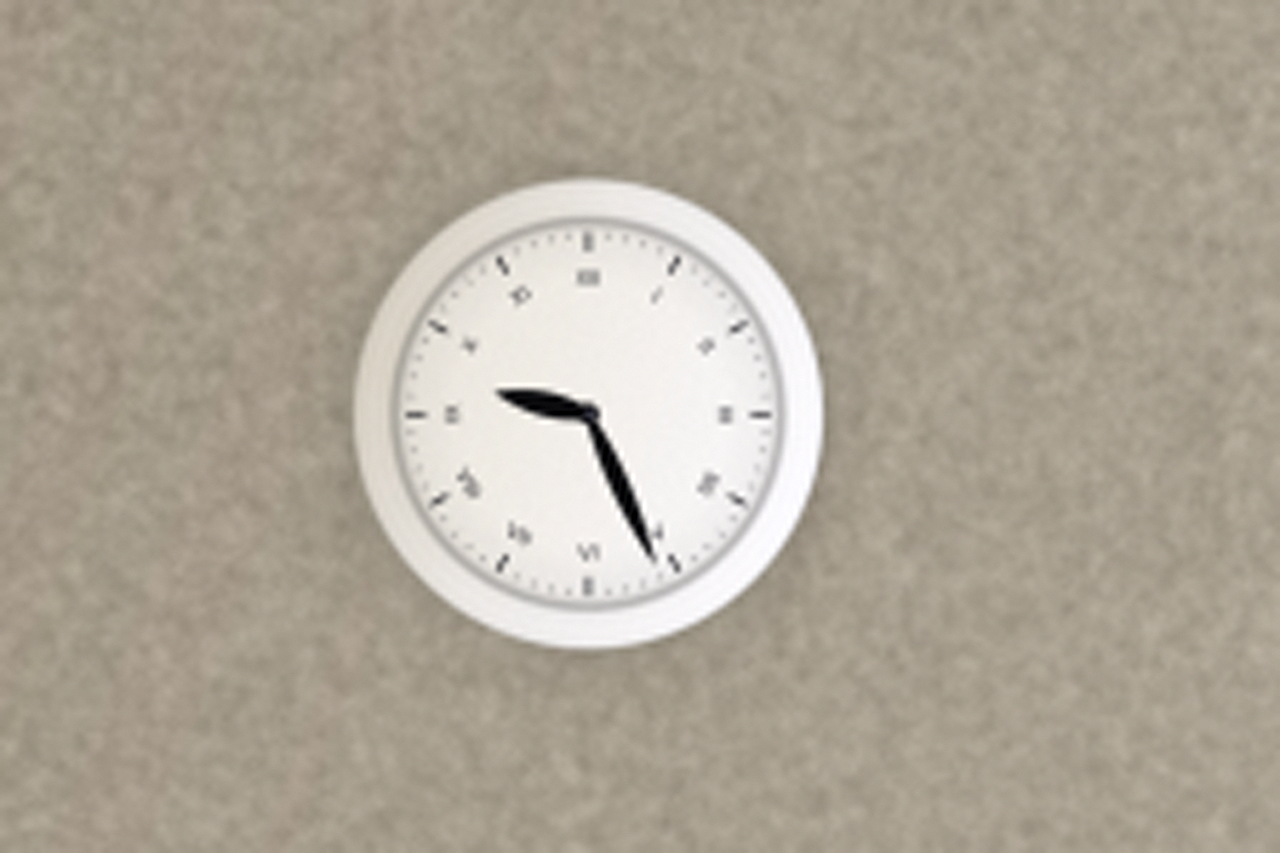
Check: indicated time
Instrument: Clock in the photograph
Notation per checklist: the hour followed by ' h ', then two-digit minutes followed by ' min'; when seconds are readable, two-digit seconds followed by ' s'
9 h 26 min
